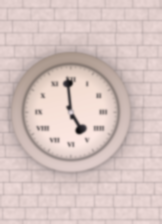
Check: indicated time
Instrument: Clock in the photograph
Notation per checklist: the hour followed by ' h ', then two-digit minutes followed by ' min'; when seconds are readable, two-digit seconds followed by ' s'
4 h 59 min
